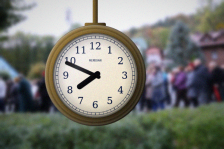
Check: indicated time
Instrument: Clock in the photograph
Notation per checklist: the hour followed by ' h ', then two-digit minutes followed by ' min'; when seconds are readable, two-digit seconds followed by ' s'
7 h 49 min
